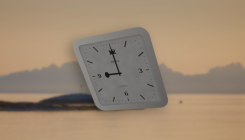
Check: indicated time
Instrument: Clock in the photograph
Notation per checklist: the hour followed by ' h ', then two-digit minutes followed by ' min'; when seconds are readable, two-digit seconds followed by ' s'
9 h 00 min
